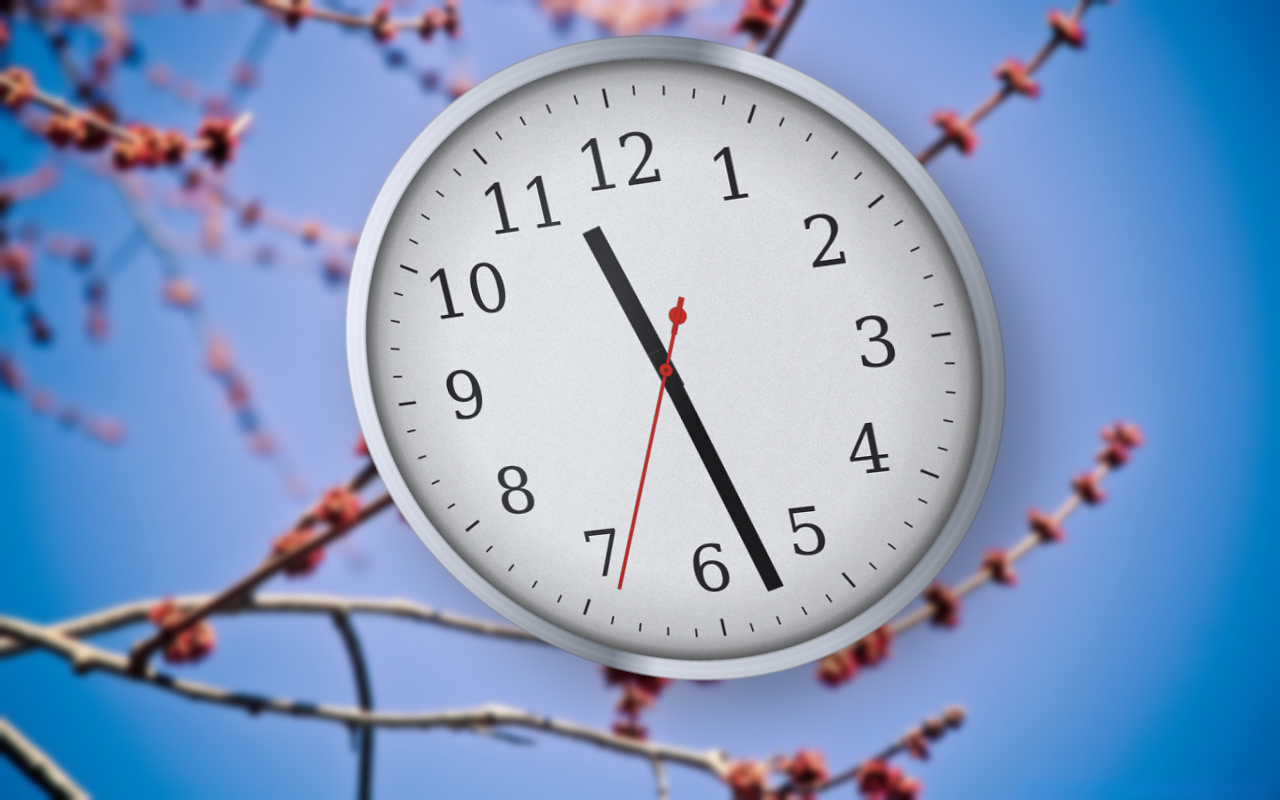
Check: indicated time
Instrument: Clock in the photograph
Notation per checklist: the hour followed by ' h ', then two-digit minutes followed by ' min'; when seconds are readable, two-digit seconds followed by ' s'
11 h 27 min 34 s
